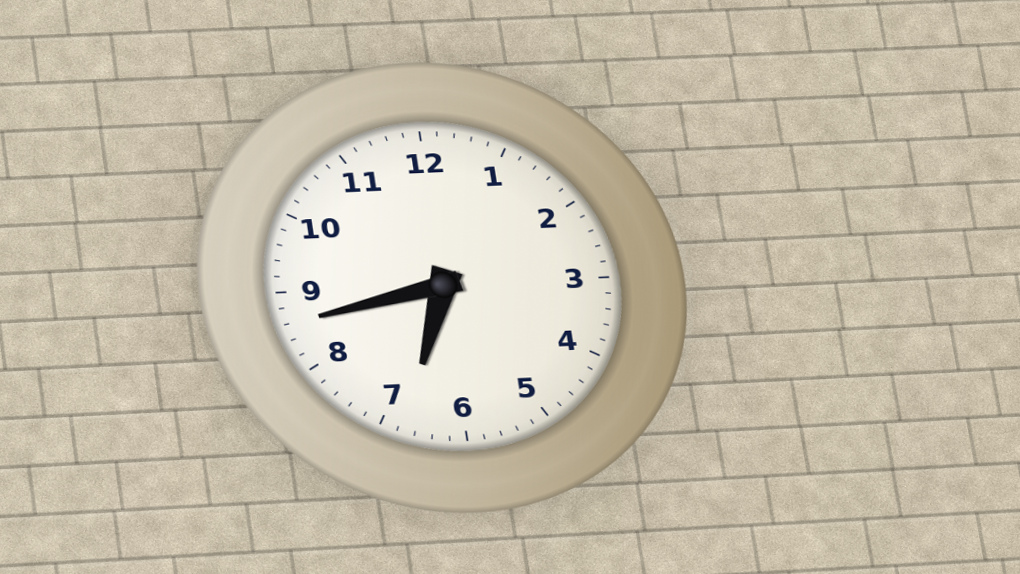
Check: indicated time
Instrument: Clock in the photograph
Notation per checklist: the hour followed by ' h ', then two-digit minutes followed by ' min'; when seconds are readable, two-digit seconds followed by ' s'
6 h 43 min
